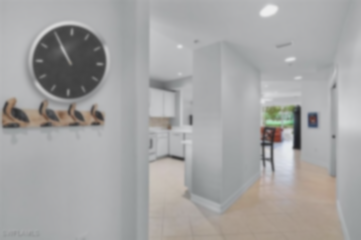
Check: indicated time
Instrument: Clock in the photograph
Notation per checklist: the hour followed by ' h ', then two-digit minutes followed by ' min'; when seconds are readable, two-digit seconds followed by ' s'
10 h 55 min
